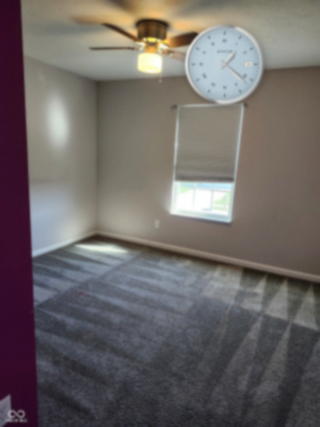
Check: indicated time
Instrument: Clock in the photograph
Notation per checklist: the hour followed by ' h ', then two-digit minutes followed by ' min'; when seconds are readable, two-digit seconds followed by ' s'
1 h 22 min
